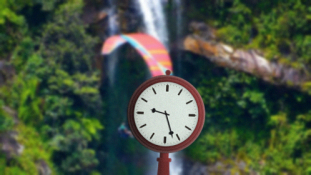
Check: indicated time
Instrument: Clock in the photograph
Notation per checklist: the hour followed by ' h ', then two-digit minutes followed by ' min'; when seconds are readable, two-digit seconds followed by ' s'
9 h 27 min
